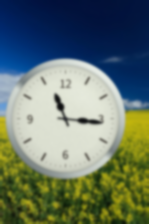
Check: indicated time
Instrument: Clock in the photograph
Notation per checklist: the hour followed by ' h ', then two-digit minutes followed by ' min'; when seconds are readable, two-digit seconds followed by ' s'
11 h 16 min
